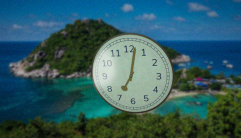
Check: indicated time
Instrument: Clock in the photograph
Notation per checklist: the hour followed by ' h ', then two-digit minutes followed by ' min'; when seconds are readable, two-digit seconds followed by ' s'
7 h 02 min
